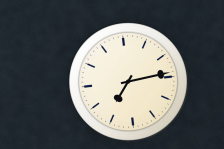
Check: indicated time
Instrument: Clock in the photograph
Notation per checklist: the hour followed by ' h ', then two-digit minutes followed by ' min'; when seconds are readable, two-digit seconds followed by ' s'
7 h 14 min
